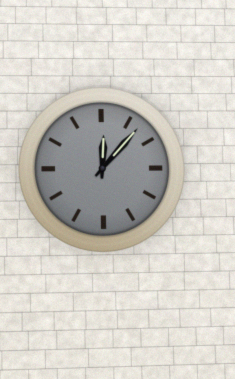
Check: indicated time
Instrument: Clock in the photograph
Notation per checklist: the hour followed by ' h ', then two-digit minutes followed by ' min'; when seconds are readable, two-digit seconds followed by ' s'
12 h 07 min
